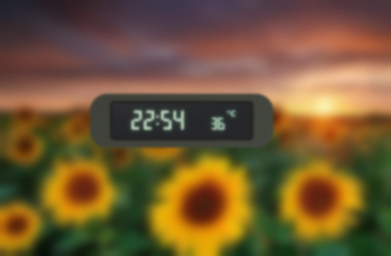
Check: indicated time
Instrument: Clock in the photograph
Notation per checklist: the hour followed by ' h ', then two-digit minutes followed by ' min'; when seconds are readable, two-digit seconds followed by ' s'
22 h 54 min
